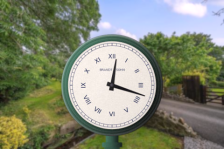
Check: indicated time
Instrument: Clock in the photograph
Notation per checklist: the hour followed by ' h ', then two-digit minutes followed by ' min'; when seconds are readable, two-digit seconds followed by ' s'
12 h 18 min
